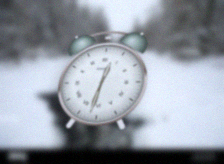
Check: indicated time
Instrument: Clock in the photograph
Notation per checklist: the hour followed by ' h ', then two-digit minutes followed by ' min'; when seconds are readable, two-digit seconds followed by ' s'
12 h 32 min
